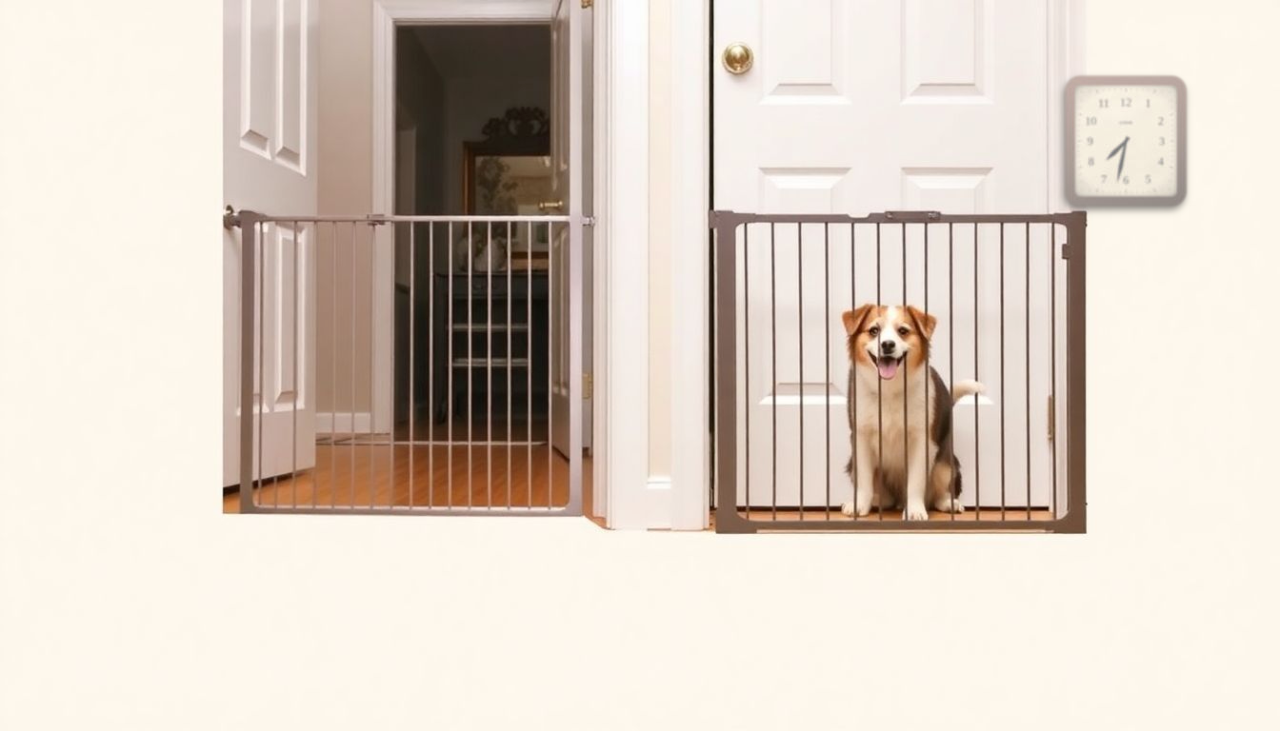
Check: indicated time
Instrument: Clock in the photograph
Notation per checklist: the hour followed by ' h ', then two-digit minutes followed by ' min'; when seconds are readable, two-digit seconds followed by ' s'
7 h 32 min
